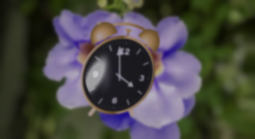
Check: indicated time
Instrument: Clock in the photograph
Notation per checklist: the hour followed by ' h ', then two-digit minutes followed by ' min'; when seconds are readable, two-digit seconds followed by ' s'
3 h 58 min
